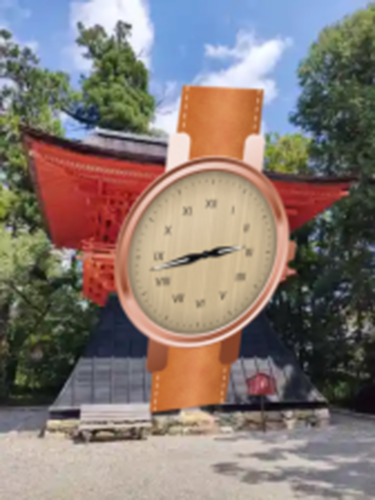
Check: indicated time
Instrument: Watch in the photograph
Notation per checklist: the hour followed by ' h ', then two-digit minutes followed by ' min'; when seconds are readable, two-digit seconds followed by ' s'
2 h 43 min
